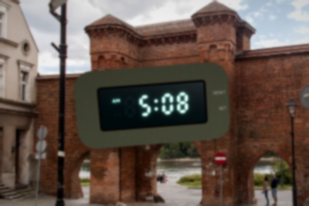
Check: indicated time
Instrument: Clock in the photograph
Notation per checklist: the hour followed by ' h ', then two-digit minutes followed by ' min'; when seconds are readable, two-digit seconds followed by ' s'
5 h 08 min
